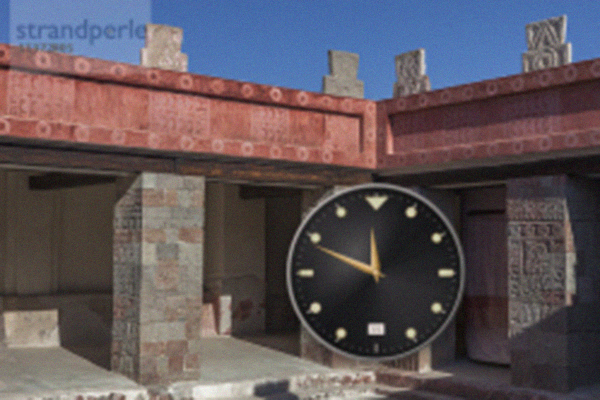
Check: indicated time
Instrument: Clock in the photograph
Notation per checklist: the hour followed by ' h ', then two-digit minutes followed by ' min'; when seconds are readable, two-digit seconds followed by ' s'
11 h 49 min
